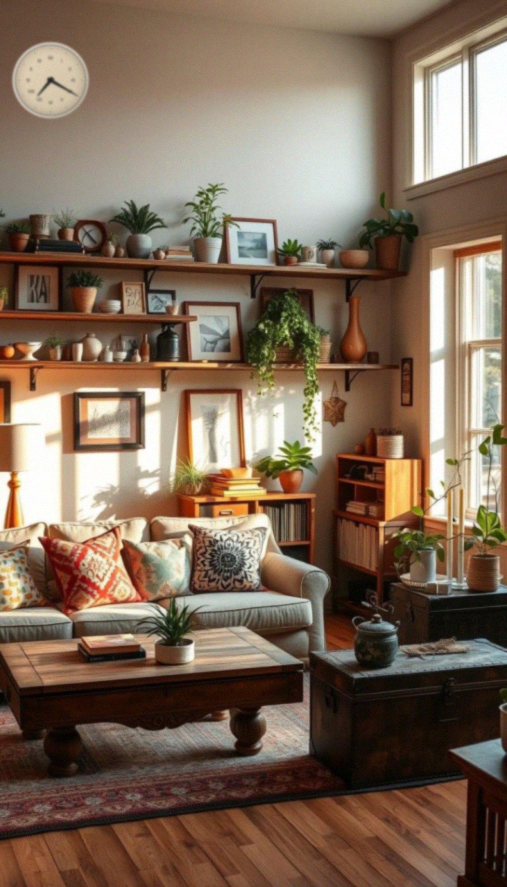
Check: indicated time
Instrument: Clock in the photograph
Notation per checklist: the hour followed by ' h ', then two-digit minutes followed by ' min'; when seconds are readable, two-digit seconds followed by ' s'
7 h 20 min
